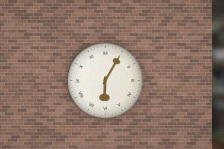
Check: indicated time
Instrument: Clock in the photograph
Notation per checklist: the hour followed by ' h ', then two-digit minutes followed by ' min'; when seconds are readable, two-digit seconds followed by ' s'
6 h 05 min
